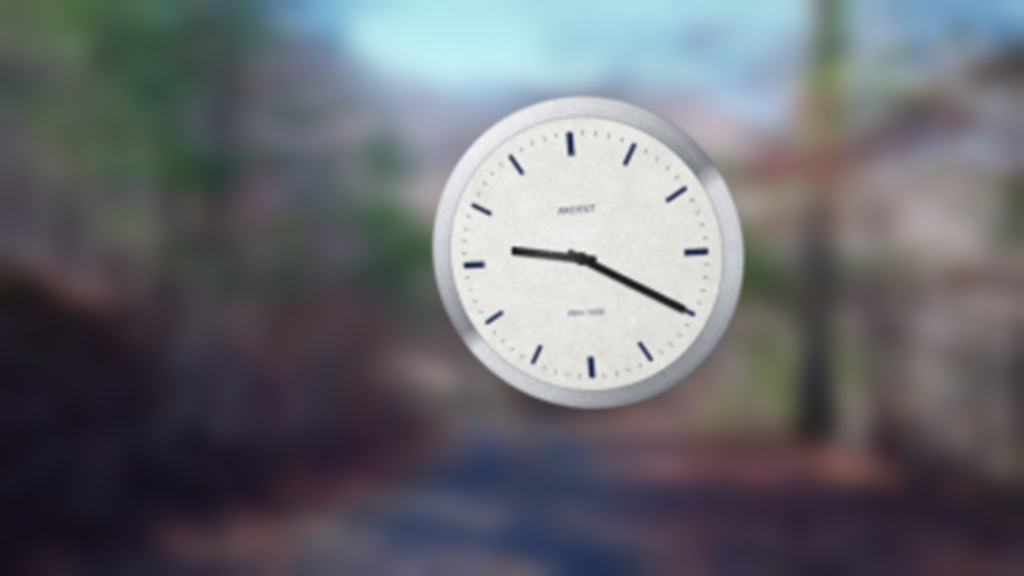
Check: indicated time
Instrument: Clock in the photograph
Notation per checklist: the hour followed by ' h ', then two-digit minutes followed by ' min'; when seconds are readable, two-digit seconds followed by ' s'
9 h 20 min
